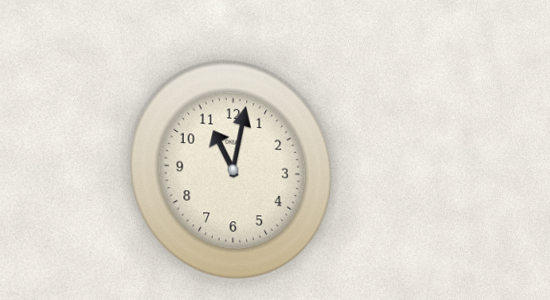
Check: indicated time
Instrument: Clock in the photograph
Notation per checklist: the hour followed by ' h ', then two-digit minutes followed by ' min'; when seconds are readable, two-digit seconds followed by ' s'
11 h 02 min
